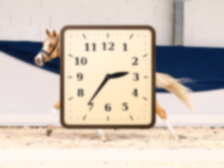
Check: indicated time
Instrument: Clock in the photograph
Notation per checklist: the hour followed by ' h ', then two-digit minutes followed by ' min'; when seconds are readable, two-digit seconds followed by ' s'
2 h 36 min
